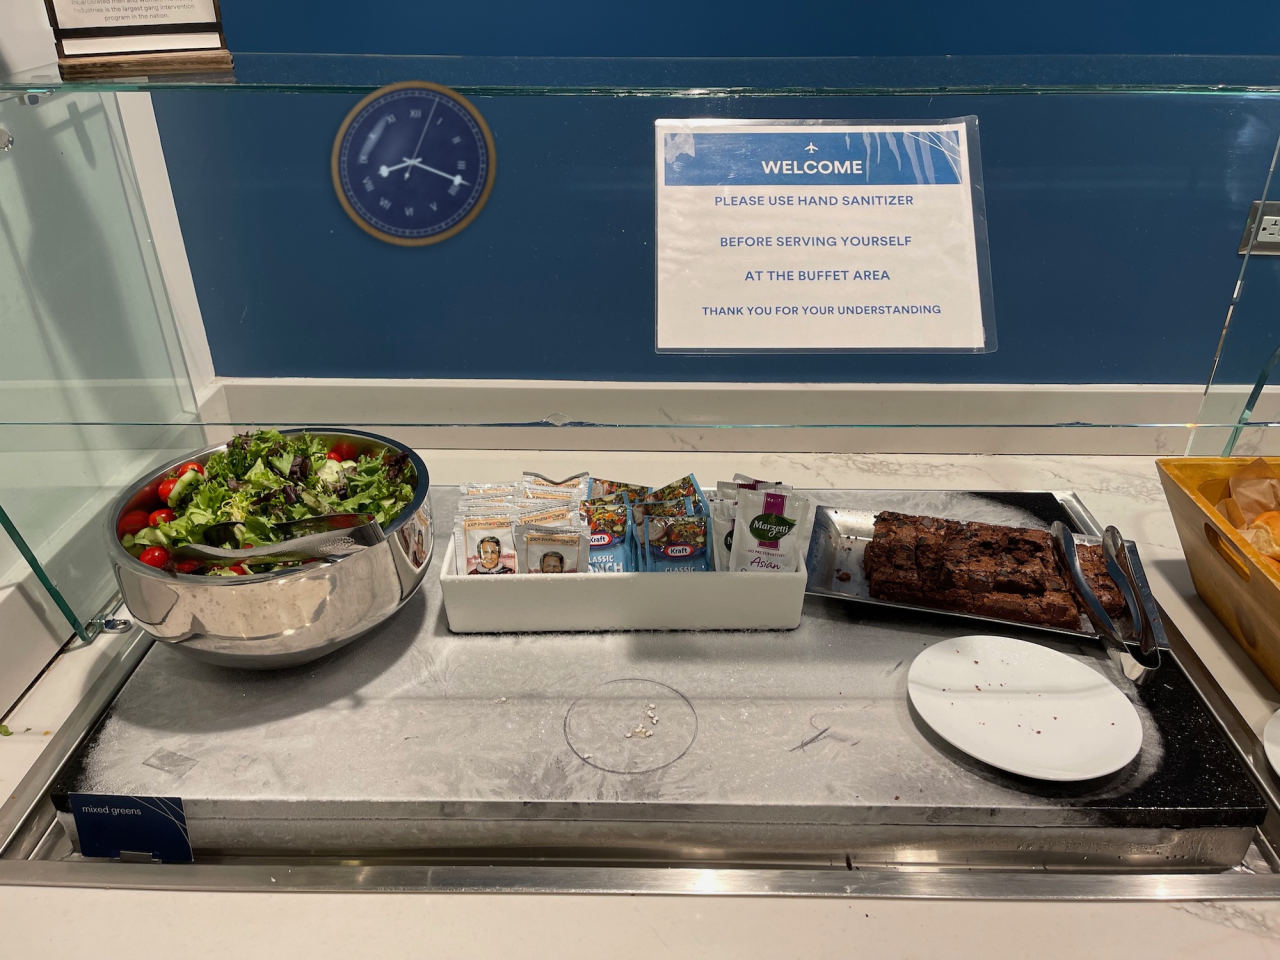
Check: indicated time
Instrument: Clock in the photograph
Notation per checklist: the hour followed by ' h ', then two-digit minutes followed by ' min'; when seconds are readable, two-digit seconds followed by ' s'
8 h 18 min 03 s
